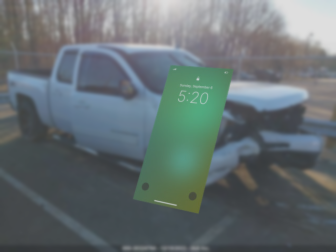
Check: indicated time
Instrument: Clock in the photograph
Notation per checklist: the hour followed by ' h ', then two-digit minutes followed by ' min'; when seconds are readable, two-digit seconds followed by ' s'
5 h 20 min
